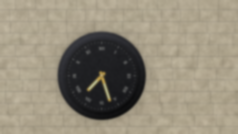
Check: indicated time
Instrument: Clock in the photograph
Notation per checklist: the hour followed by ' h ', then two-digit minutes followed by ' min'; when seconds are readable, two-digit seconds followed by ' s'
7 h 27 min
